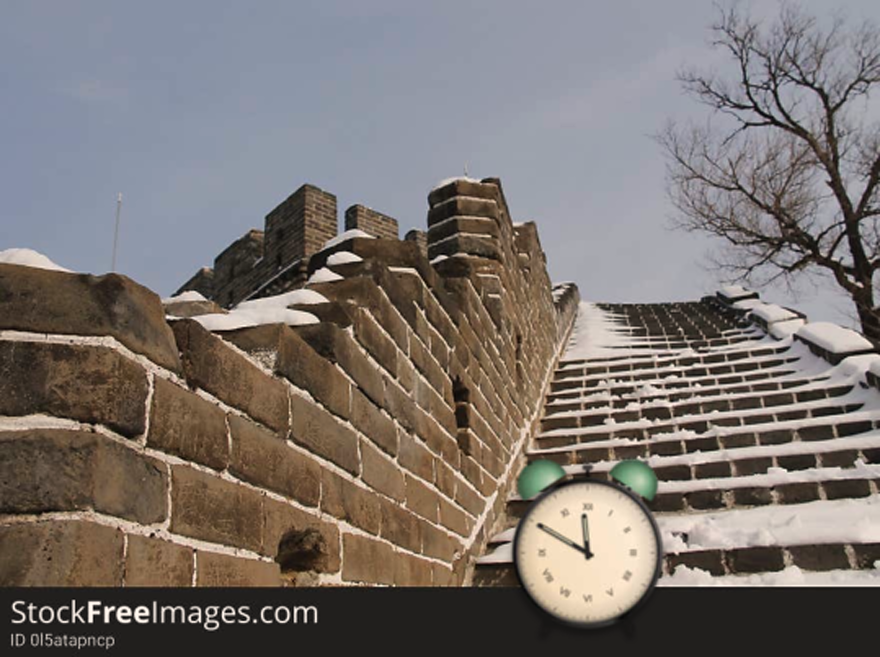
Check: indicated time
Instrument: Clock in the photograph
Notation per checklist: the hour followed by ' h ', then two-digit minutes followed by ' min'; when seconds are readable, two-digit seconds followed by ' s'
11 h 50 min
